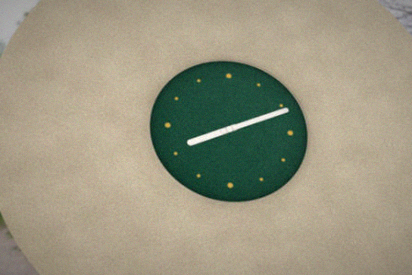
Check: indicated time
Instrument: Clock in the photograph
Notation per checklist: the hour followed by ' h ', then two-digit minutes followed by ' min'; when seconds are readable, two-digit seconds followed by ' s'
8 h 11 min
